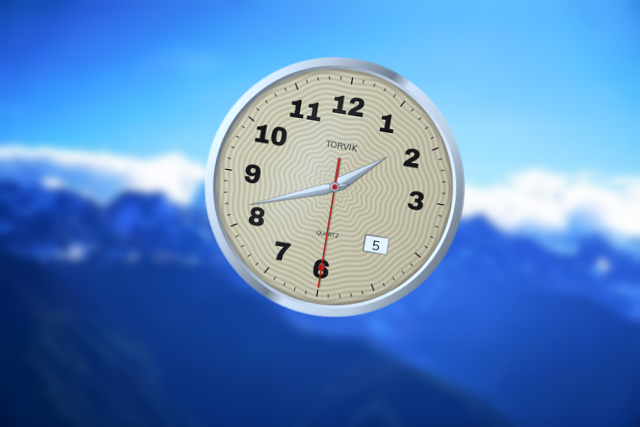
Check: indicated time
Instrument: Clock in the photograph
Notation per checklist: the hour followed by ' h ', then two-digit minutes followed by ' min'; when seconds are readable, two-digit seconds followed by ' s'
1 h 41 min 30 s
